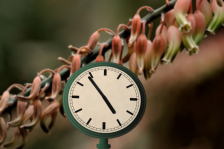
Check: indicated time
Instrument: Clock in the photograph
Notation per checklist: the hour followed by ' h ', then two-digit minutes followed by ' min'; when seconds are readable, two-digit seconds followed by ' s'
4 h 54 min
